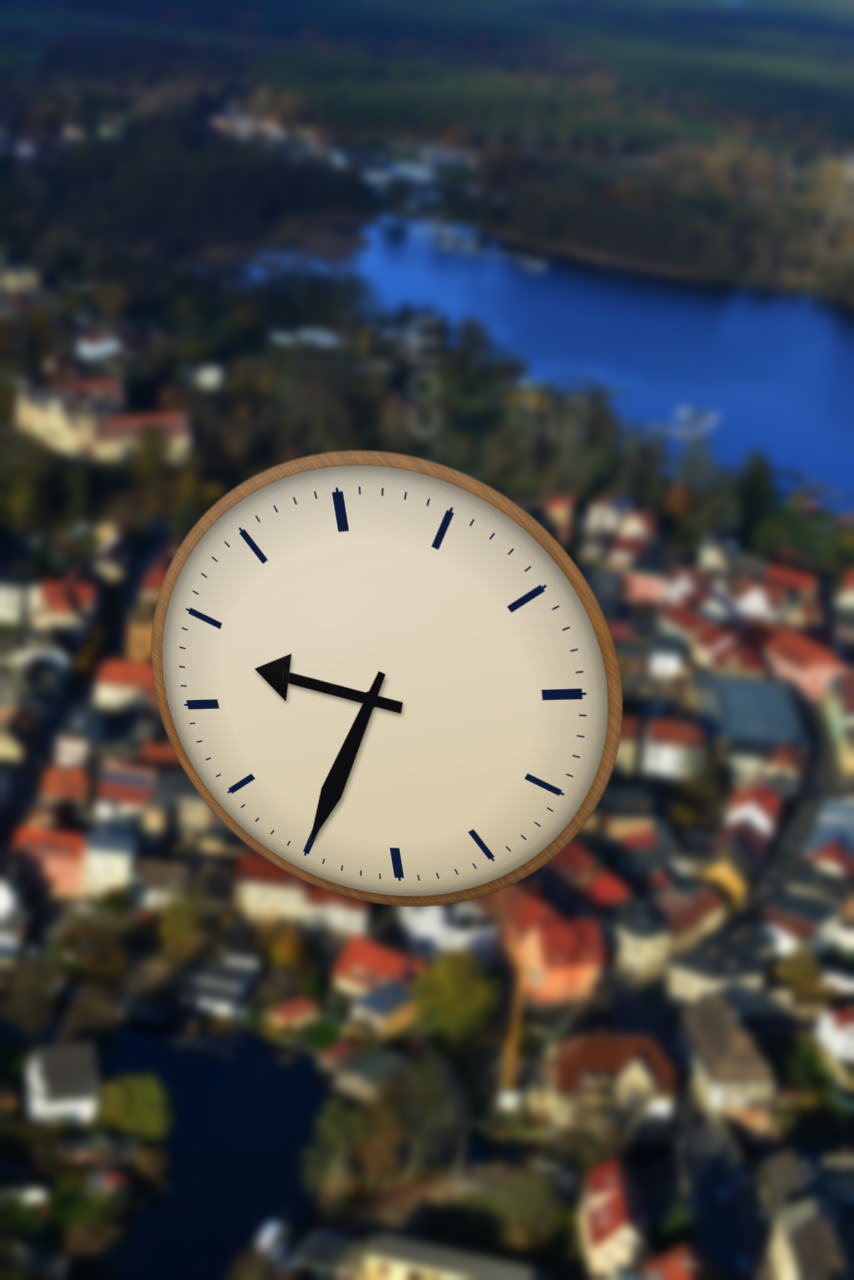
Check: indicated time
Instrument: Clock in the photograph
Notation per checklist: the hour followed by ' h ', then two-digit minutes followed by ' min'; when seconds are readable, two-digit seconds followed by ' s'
9 h 35 min
